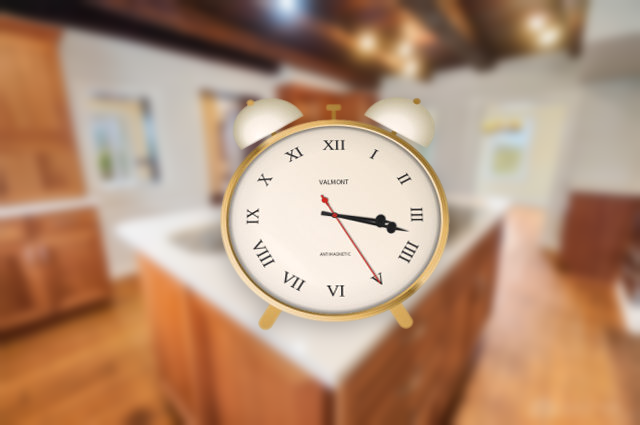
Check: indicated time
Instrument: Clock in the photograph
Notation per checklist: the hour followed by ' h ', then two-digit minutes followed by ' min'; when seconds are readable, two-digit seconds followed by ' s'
3 h 17 min 25 s
